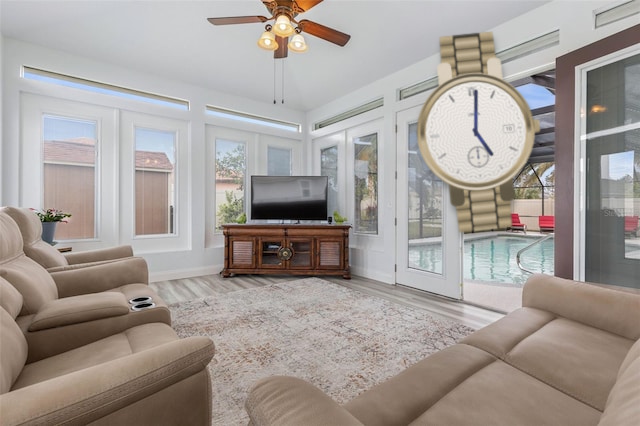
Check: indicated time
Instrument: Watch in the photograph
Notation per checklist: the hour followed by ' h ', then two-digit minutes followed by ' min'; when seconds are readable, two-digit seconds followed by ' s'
5 h 01 min
